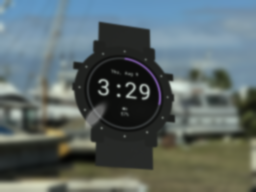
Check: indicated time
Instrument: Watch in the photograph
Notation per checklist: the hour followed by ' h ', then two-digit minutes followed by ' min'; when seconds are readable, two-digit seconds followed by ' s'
3 h 29 min
